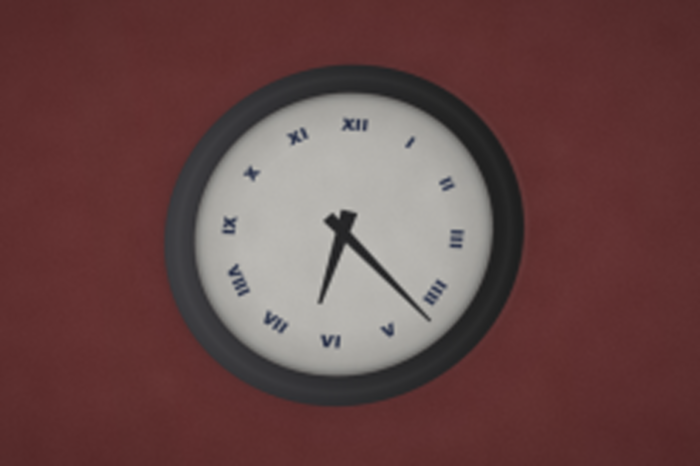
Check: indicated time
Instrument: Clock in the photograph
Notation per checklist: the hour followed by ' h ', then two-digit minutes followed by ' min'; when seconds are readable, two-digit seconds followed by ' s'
6 h 22 min
